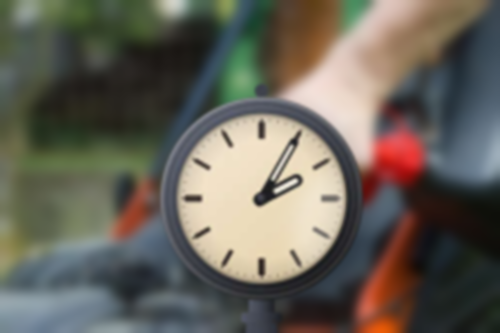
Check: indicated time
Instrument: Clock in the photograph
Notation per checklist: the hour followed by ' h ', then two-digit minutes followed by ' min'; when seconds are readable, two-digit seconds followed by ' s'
2 h 05 min
